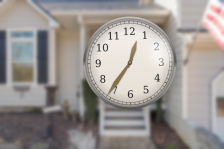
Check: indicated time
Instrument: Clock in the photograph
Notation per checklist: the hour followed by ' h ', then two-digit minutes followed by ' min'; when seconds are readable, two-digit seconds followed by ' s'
12 h 36 min
